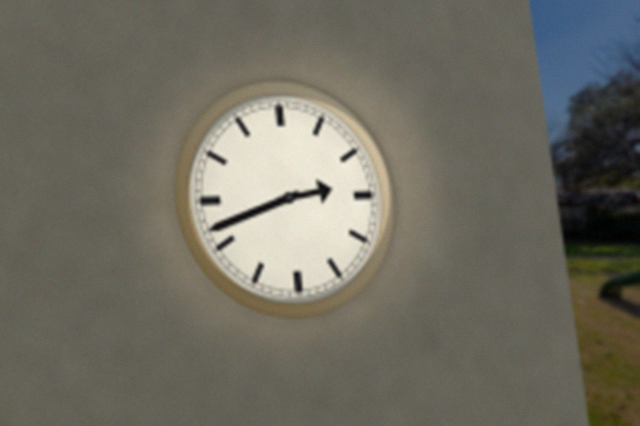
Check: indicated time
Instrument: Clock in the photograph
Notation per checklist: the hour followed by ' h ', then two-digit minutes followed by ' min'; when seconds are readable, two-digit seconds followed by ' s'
2 h 42 min
